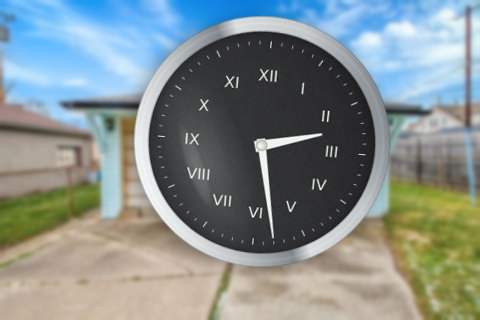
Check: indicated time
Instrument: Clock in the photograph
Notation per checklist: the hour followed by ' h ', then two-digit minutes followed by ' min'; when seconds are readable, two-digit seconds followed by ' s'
2 h 28 min
